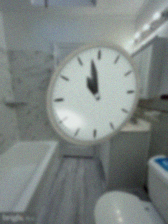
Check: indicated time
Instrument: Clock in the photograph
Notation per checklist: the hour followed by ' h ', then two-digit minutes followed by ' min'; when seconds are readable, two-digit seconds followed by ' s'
10 h 58 min
